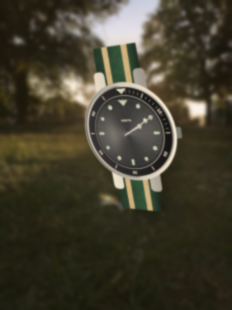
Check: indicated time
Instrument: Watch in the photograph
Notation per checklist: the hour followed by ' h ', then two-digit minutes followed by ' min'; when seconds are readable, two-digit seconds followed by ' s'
2 h 10 min
